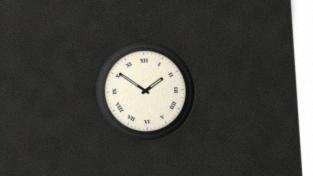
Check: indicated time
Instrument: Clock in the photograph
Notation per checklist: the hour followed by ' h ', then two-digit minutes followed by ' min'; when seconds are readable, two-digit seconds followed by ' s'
1 h 51 min
